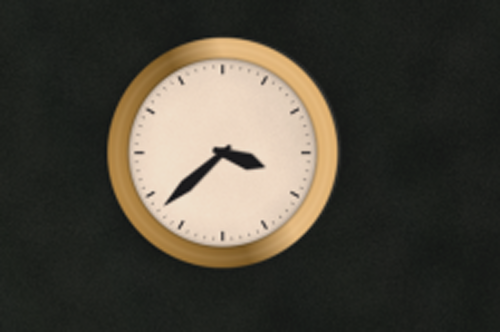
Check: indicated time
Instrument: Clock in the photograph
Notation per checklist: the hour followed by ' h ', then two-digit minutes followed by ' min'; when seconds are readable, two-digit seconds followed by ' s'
3 h 38 min
